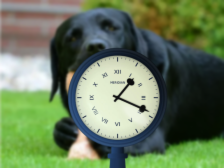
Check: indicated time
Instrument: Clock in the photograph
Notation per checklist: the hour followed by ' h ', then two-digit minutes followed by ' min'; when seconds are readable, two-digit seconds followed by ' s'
1 h 19 min
